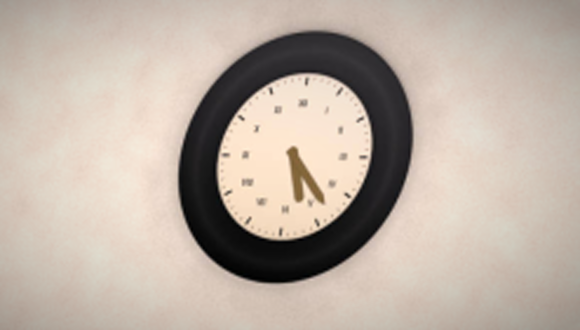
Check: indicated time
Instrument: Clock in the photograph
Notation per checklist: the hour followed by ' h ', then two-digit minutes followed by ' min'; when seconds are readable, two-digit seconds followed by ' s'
5 h 23 min
